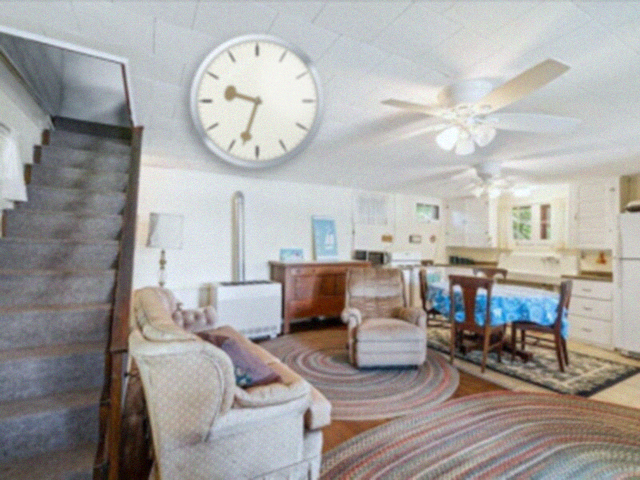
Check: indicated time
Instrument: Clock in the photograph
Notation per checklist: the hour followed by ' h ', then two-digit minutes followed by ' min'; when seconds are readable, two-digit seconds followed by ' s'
9 h 33 min
